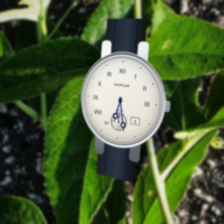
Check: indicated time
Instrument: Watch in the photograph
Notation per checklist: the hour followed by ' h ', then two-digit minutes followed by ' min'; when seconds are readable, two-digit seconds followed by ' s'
6 h 28 min
